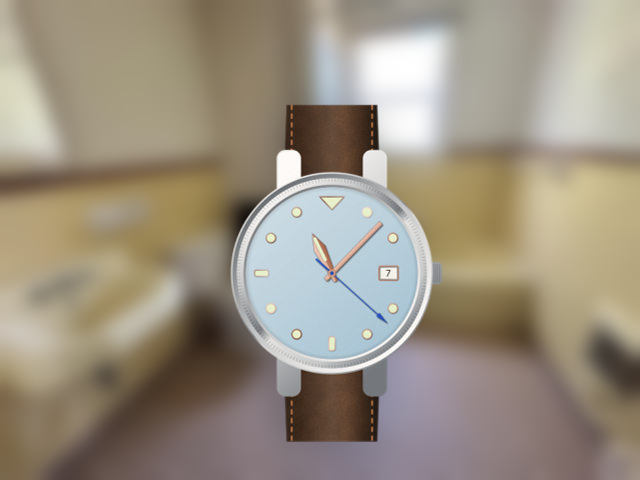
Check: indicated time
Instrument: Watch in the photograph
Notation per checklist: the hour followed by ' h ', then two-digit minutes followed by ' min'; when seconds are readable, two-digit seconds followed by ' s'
11 h 07 min 22 s
